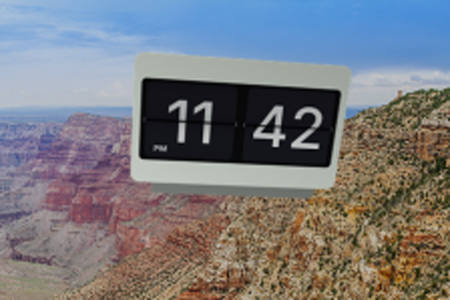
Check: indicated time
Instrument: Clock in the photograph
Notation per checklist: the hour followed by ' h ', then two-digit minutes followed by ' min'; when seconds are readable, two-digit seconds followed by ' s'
11 h 42 min
